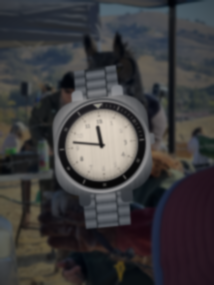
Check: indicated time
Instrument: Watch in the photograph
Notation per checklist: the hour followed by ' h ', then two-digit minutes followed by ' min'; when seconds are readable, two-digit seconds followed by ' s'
11 h 47 min
